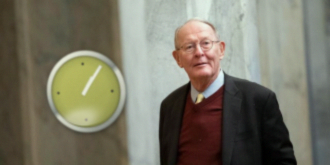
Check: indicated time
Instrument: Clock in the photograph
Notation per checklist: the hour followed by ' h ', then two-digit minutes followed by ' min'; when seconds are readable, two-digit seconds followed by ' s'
1 h 06 min
